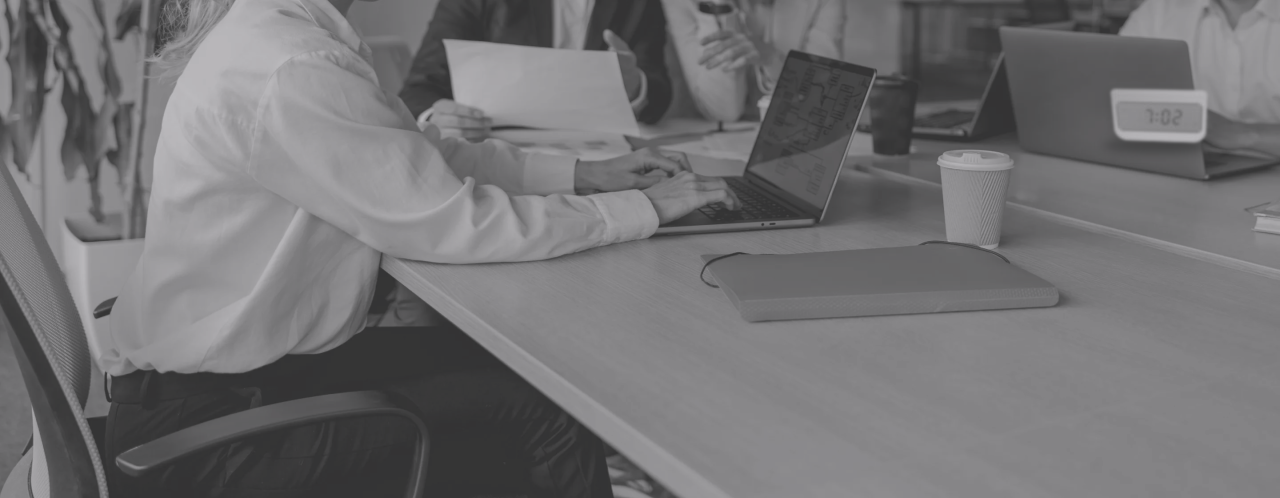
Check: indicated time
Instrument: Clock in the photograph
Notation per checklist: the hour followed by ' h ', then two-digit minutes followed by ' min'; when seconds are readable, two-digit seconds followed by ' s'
7 h 02 min
